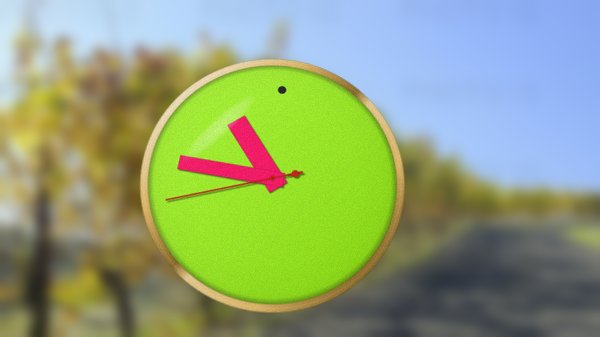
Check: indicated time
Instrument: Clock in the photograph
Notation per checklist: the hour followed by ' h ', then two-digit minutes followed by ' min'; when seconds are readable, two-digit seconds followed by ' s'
10 h 45 min 42 s
